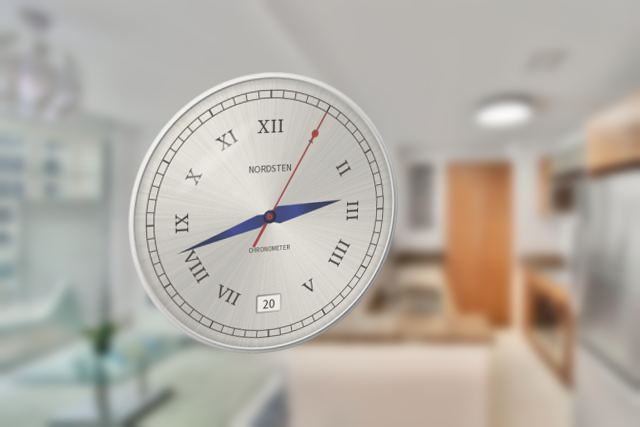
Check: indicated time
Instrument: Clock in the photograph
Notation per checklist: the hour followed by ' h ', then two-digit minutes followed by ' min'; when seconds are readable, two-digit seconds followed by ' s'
2 h 42 min 05 s
